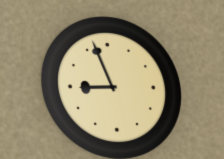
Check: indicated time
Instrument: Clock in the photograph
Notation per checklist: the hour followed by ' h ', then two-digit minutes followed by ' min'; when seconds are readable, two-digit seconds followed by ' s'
8 h 57 min
